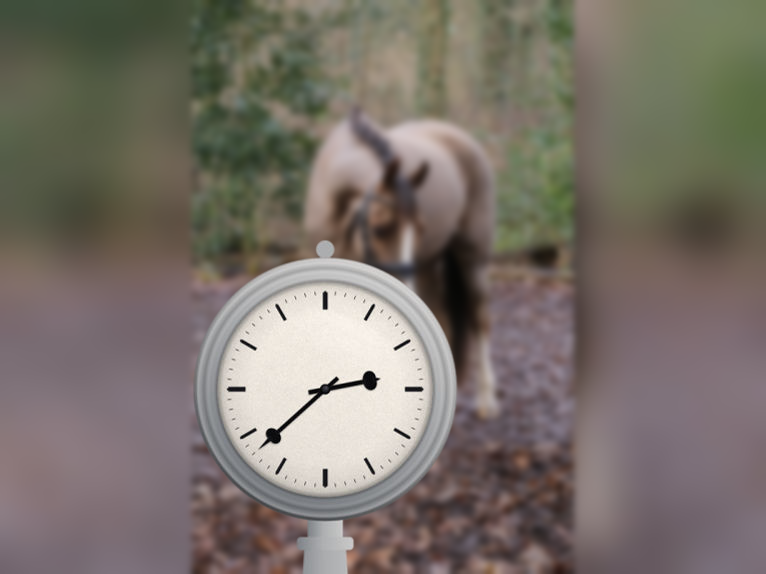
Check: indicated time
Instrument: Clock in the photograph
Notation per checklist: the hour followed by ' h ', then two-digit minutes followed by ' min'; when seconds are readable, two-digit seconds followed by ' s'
2 h 38 min
